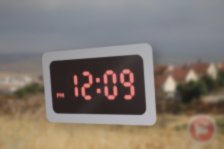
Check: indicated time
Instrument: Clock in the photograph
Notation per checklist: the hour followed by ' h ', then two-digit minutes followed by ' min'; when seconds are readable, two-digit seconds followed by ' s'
12 h 09 min
